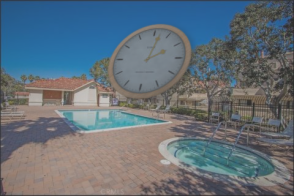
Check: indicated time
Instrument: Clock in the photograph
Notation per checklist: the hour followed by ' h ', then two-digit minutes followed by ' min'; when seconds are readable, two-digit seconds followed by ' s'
2 h 02 min
